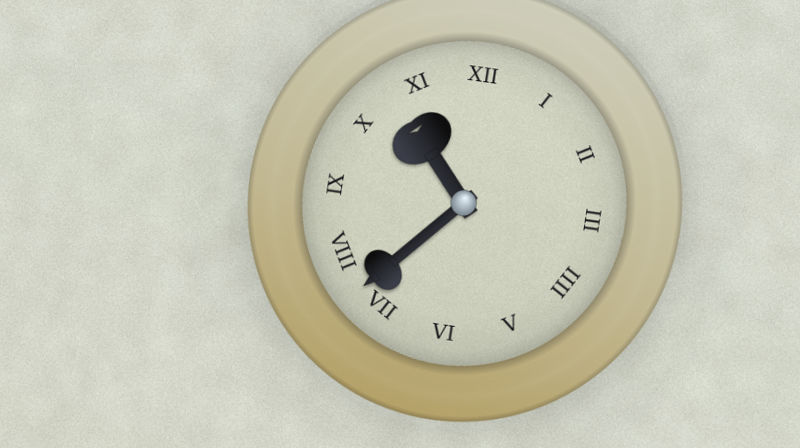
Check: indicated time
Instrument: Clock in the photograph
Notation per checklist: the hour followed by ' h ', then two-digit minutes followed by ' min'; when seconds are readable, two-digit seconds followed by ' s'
10 h 37 min
